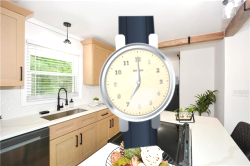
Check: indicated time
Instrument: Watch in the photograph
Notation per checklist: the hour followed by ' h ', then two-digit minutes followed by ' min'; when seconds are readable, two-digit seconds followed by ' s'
7 h 00 min
